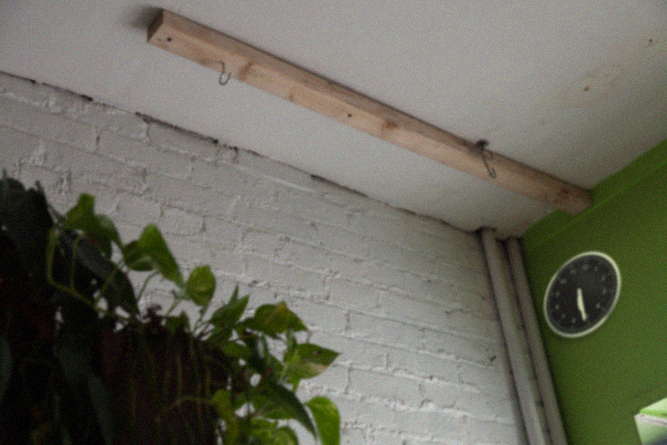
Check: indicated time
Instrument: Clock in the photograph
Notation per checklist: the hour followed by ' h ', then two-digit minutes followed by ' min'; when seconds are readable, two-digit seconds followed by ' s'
5 h 26 min
